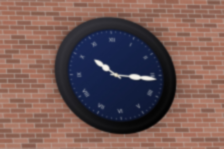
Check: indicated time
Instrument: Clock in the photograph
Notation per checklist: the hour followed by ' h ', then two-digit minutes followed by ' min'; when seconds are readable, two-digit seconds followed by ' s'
10 h 16 min
